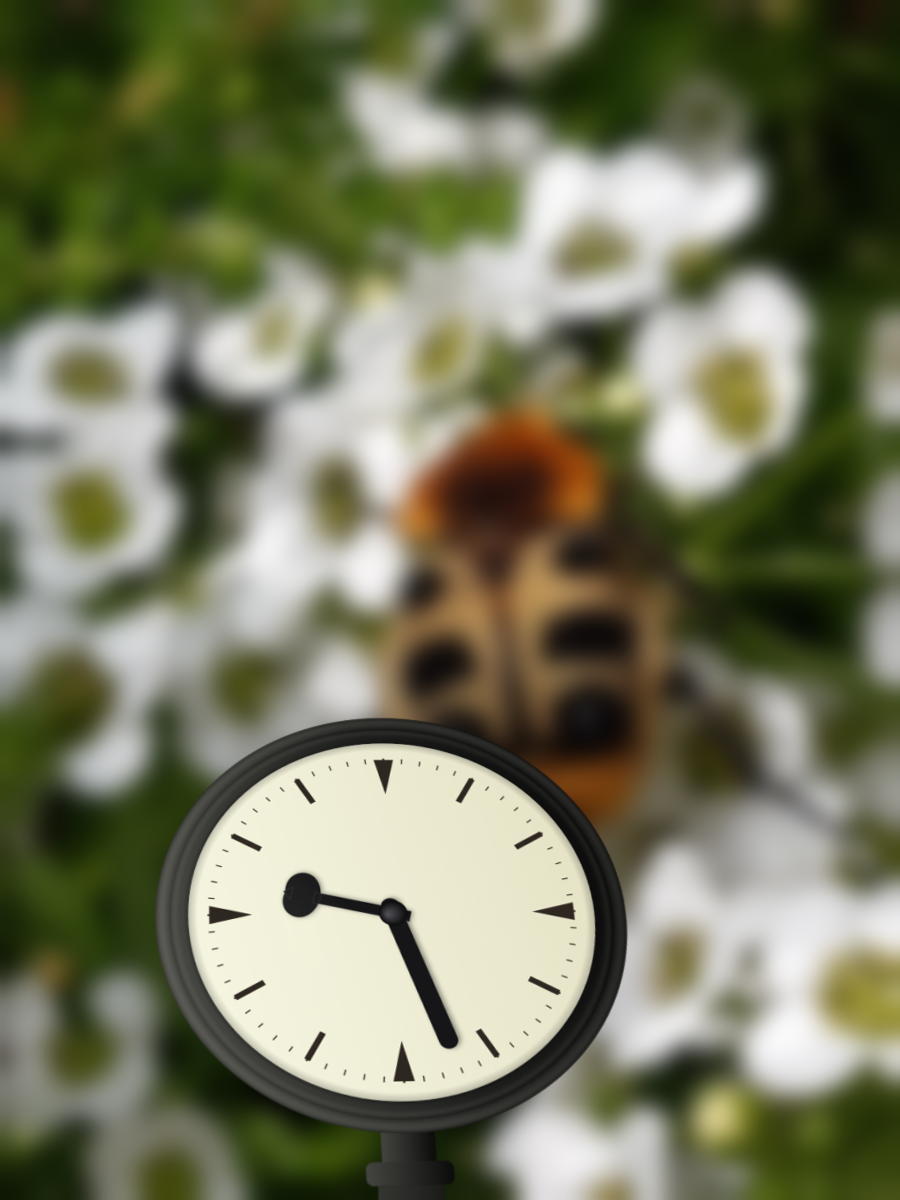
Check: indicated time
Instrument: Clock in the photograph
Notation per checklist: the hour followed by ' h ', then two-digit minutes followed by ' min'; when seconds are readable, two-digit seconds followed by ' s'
9 h 27 min
